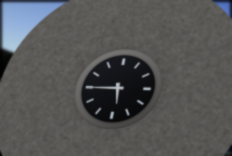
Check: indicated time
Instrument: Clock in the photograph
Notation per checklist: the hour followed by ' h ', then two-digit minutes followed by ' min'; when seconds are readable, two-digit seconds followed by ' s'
5 h 45 min
